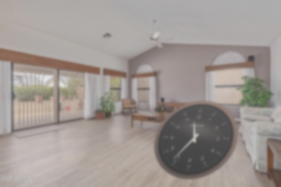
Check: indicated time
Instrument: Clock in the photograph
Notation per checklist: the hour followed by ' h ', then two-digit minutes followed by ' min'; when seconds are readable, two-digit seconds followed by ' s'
11 h 36 min
